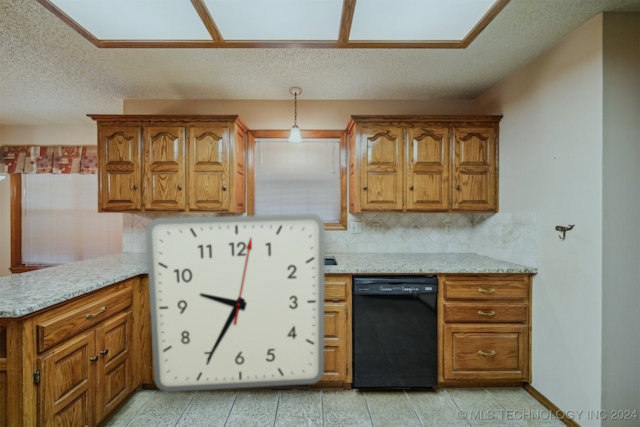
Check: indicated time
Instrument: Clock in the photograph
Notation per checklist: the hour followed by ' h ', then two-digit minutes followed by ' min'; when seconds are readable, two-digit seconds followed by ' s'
9 h 35 min 02 s
